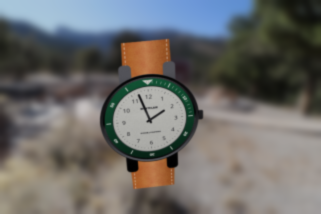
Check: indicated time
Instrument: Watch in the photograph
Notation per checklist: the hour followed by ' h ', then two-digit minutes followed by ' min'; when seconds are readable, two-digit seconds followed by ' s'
1 h 57 min
